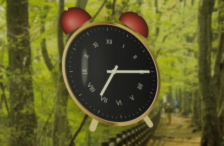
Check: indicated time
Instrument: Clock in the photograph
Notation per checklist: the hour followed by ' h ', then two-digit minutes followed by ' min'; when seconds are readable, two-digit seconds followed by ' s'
7 h 15 min
